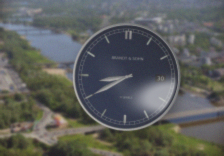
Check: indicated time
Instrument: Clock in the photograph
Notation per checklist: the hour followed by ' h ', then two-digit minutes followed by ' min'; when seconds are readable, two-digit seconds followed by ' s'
8 h 40 min
